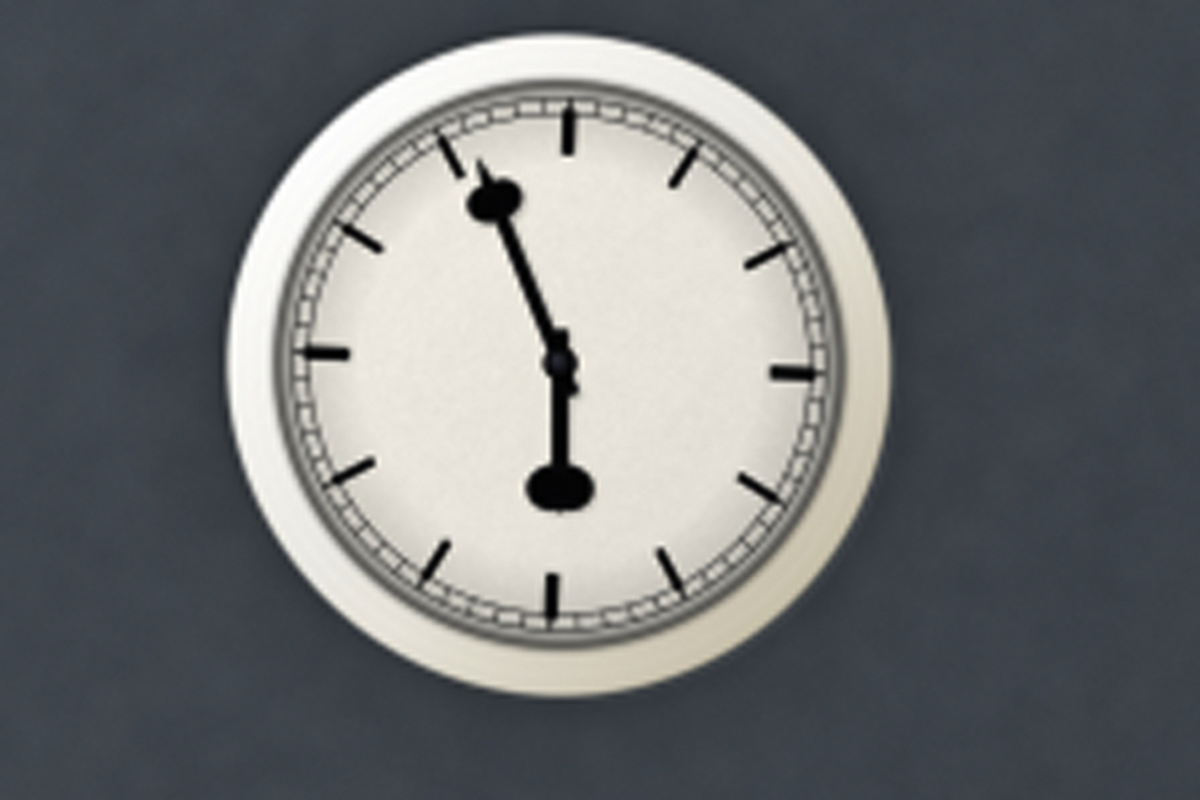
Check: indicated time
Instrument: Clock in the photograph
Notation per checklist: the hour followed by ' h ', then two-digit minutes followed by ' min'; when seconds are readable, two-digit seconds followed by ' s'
5 h 56 min
